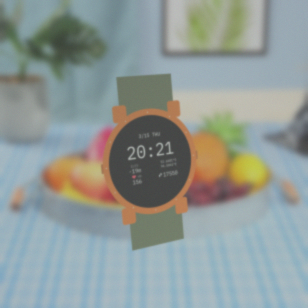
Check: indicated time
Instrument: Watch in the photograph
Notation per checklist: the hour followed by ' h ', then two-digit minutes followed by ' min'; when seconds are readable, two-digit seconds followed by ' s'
20 h 21 min
